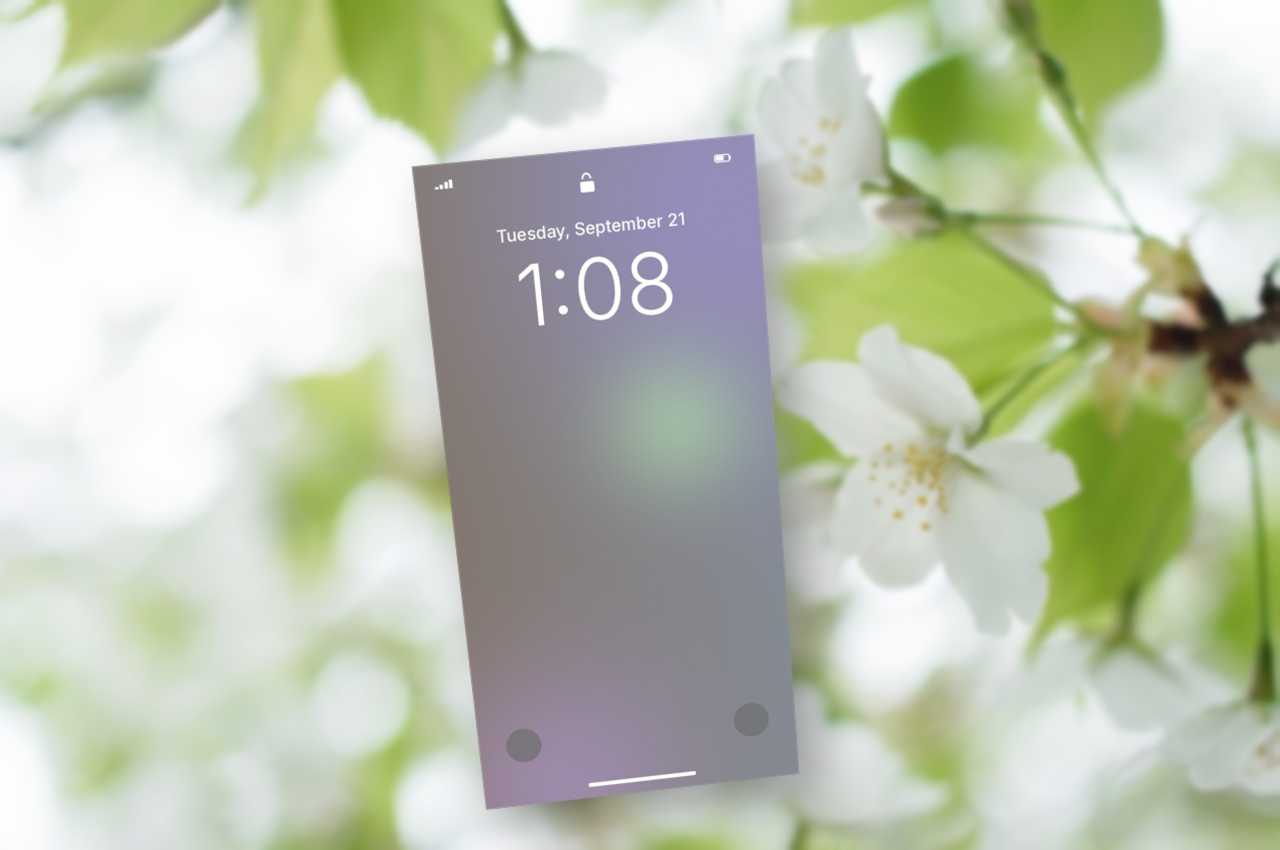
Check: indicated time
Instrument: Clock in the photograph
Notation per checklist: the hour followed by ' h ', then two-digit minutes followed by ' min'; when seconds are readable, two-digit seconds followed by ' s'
1 h 08 min
